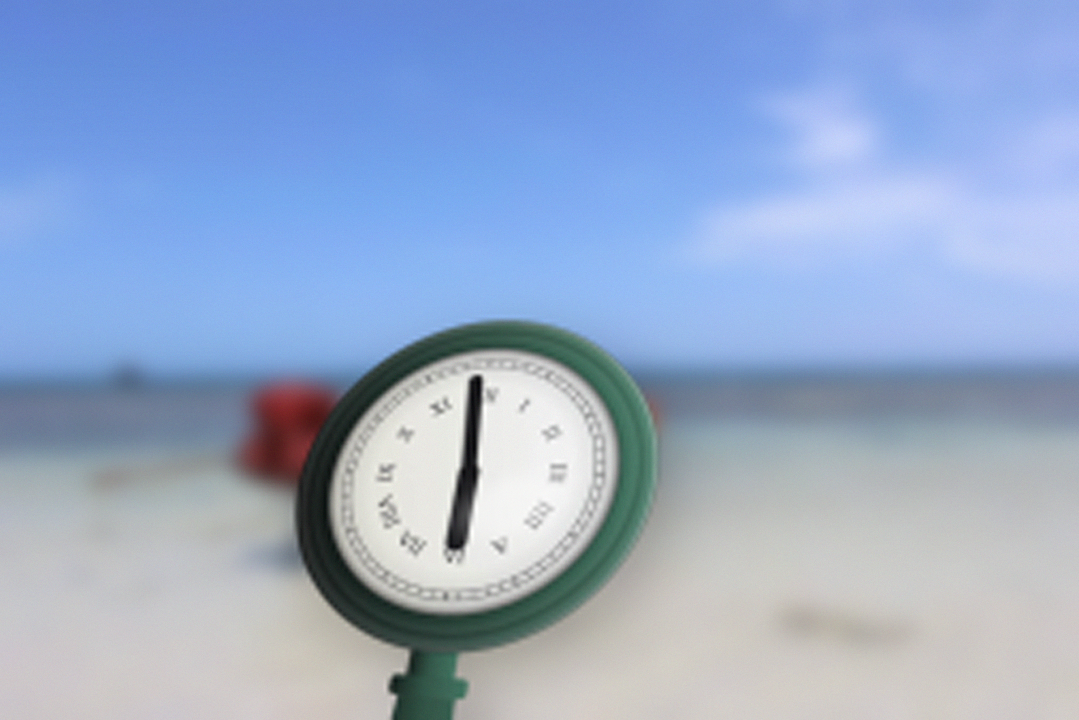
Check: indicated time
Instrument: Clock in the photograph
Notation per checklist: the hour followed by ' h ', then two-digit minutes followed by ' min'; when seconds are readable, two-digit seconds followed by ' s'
5 h 59 min
